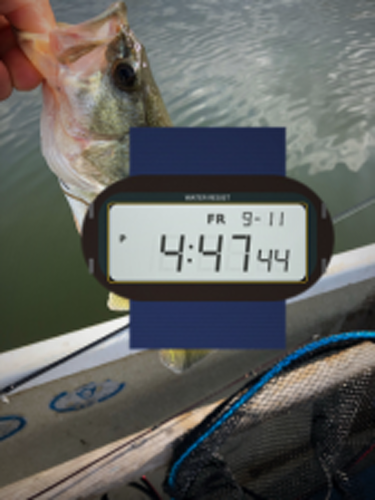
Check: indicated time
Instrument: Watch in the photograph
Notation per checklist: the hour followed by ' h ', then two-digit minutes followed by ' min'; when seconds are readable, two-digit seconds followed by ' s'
4 h 47 min 44 s
